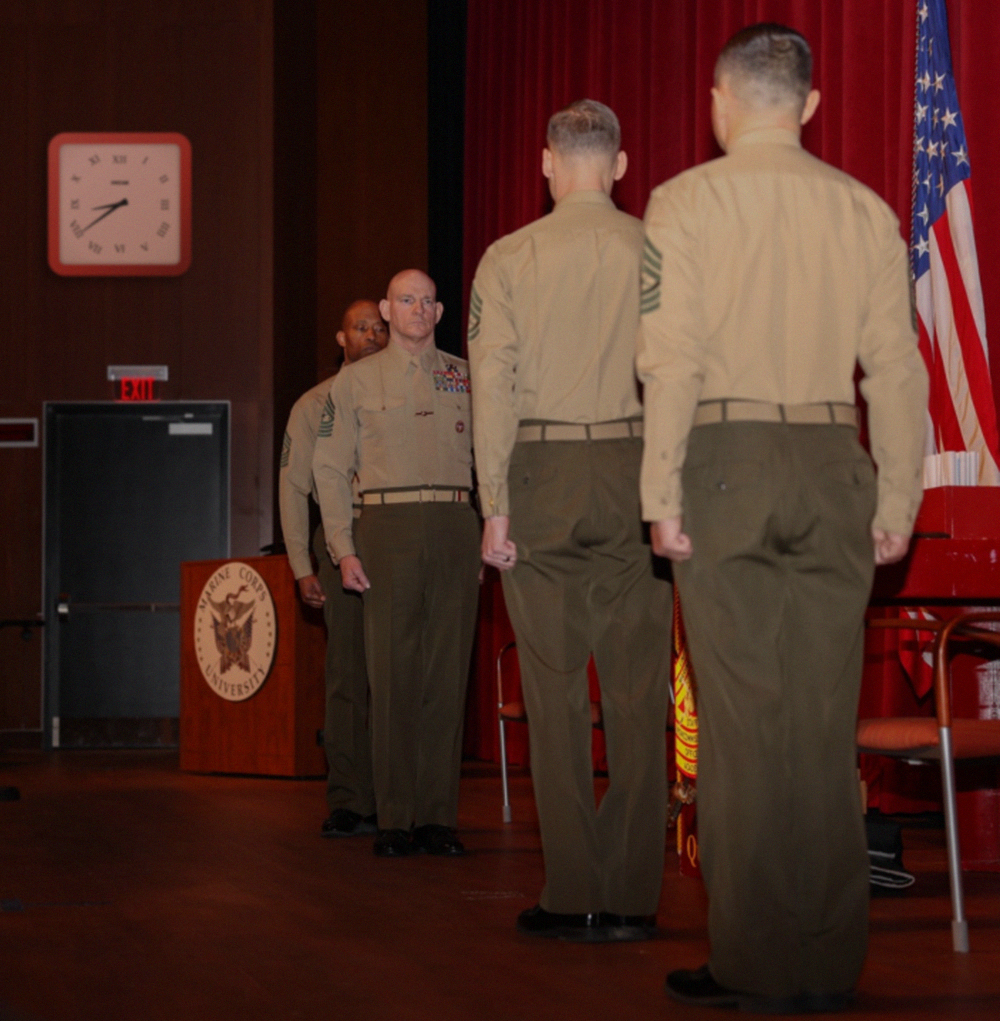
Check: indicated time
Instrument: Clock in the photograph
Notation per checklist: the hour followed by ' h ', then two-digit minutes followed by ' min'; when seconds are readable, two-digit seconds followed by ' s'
8 h 39 min
